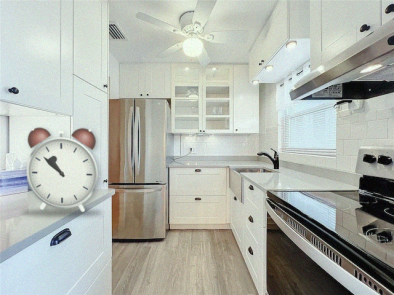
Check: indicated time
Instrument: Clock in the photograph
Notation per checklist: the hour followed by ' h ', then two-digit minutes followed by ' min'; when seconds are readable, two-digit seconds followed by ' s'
10 h 52 min
